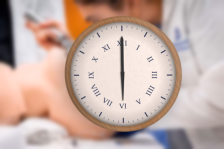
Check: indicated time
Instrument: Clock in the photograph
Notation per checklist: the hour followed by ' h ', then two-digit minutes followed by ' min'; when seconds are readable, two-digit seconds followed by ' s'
6 h 00 min
